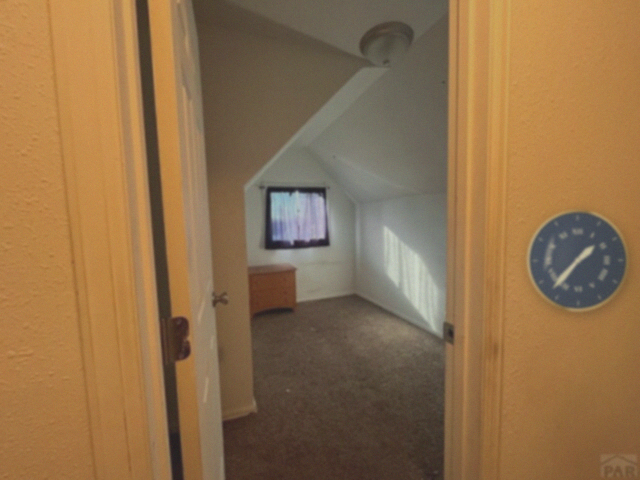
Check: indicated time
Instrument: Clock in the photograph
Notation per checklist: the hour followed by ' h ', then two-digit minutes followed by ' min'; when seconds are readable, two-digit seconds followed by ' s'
1 h 37 min
